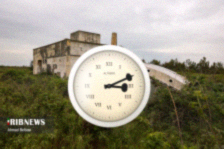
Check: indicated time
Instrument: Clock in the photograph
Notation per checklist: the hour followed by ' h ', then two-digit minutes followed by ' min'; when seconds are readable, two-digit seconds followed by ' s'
3 h 11 min
